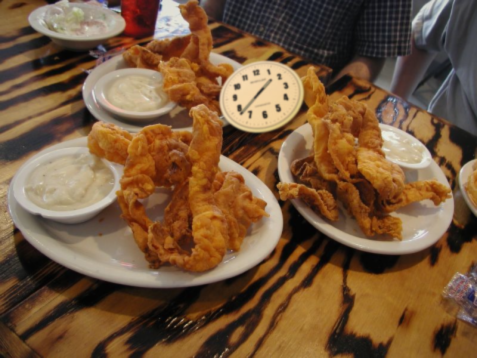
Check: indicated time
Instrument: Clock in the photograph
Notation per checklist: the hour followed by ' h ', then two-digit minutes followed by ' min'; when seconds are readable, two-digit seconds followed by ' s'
1 h 38 min
